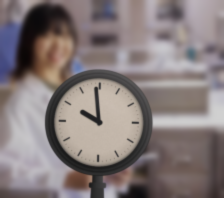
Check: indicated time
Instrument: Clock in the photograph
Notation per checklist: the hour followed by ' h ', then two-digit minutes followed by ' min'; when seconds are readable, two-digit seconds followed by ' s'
9 h 59 min
